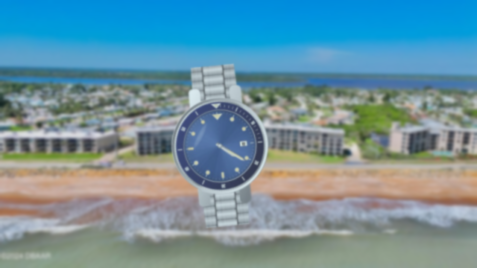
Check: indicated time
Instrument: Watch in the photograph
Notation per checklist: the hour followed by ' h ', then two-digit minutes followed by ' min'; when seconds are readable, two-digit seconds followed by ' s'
4 h 21 min
